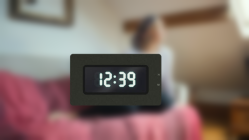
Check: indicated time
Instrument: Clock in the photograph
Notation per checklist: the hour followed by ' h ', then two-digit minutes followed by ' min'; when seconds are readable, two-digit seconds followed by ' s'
12 h 39 min
